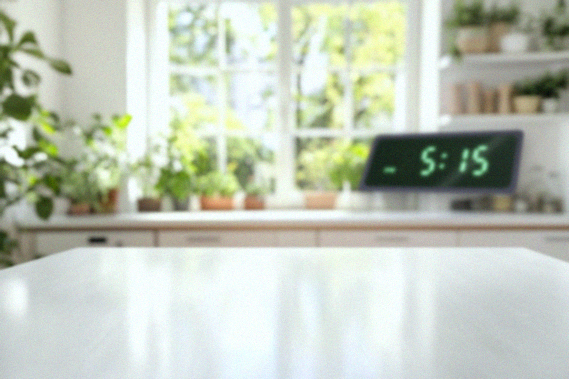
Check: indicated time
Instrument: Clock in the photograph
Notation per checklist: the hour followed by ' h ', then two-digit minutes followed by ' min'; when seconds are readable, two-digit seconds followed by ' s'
5 h 15 min
